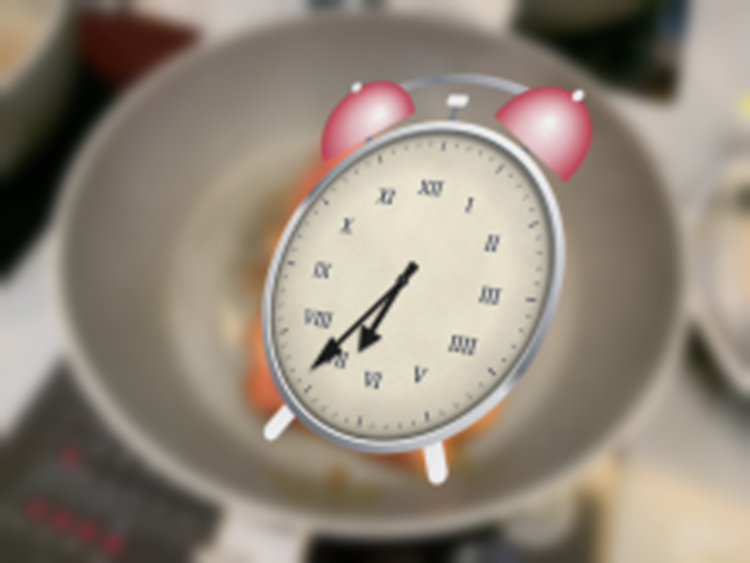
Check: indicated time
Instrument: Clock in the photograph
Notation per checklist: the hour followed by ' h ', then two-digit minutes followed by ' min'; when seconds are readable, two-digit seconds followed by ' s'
6 h 36 min
